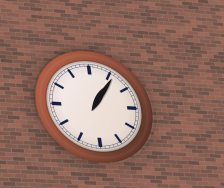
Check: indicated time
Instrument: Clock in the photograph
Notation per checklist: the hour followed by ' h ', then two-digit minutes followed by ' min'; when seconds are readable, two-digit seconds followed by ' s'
1 h 06 min
